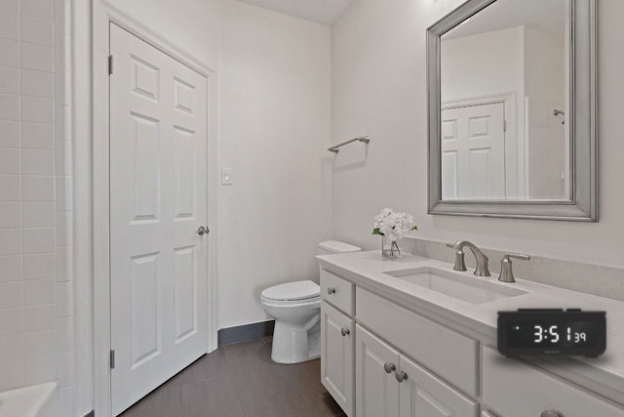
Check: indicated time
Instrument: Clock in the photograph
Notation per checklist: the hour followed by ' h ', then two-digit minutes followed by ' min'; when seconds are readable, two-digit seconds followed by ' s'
3 h 51 min 39 s
